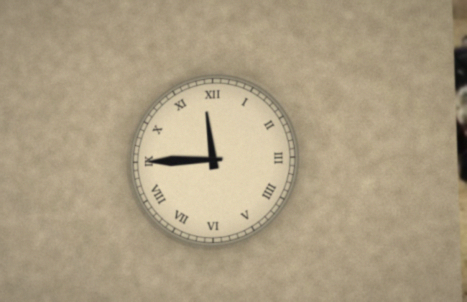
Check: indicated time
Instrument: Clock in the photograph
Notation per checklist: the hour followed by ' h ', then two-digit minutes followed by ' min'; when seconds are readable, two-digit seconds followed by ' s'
11 h 45 min
